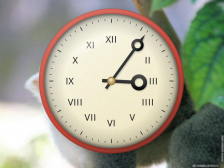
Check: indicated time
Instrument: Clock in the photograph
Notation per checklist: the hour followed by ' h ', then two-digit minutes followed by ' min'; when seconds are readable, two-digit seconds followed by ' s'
3 h 06 min
